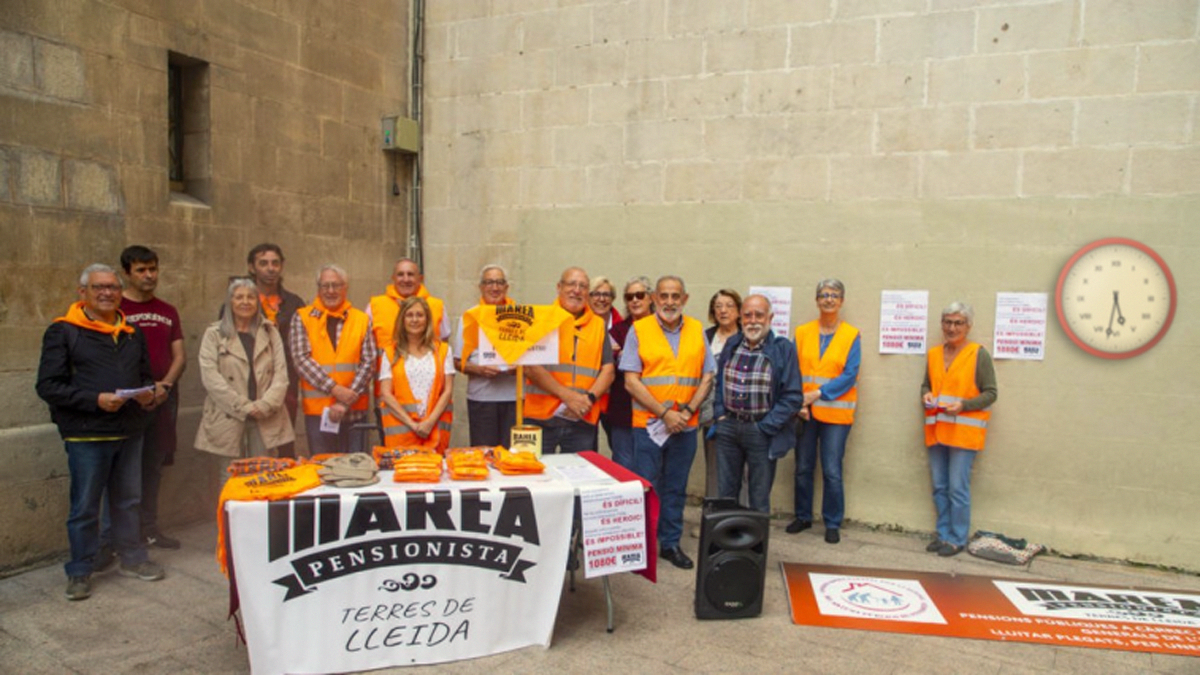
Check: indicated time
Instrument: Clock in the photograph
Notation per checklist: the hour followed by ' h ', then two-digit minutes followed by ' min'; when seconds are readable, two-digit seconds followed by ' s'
5 h 32 min
